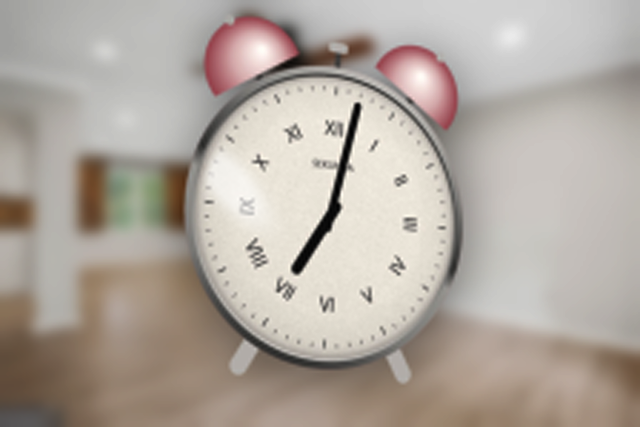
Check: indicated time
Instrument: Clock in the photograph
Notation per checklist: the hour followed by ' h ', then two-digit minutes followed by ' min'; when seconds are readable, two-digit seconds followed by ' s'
7 h 02 min
